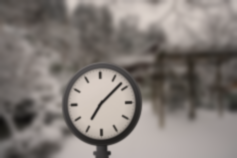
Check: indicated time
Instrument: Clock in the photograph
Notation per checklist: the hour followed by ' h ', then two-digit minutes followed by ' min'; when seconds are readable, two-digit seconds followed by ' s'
7 h 08 min
